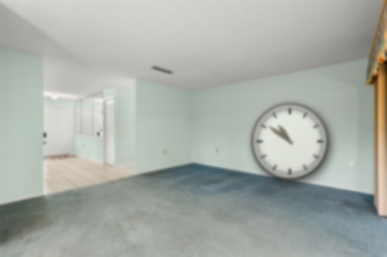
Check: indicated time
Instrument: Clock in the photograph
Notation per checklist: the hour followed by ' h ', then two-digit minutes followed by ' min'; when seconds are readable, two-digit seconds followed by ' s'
10 h 51 min
